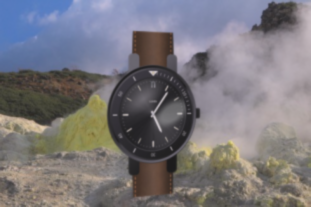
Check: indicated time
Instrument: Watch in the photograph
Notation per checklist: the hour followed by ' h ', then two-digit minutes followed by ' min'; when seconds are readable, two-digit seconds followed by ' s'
5 h 06 min
